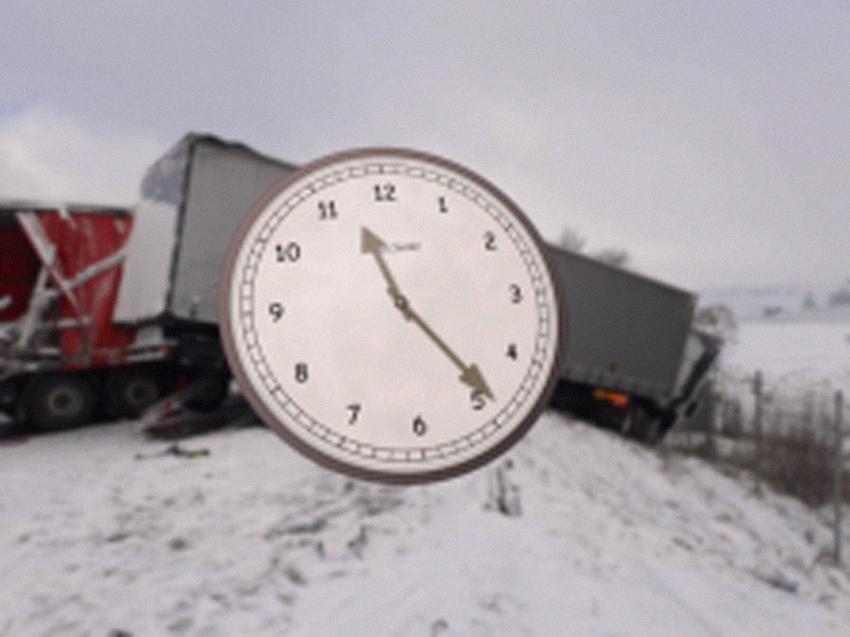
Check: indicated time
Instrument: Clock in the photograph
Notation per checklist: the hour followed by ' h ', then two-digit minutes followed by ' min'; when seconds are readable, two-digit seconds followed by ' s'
11 h 24 min
